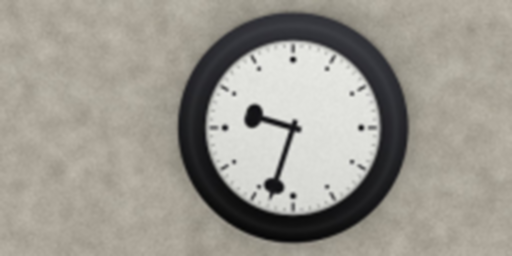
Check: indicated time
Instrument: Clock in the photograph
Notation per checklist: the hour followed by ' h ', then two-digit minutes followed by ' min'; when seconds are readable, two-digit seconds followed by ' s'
9 h 33 min
